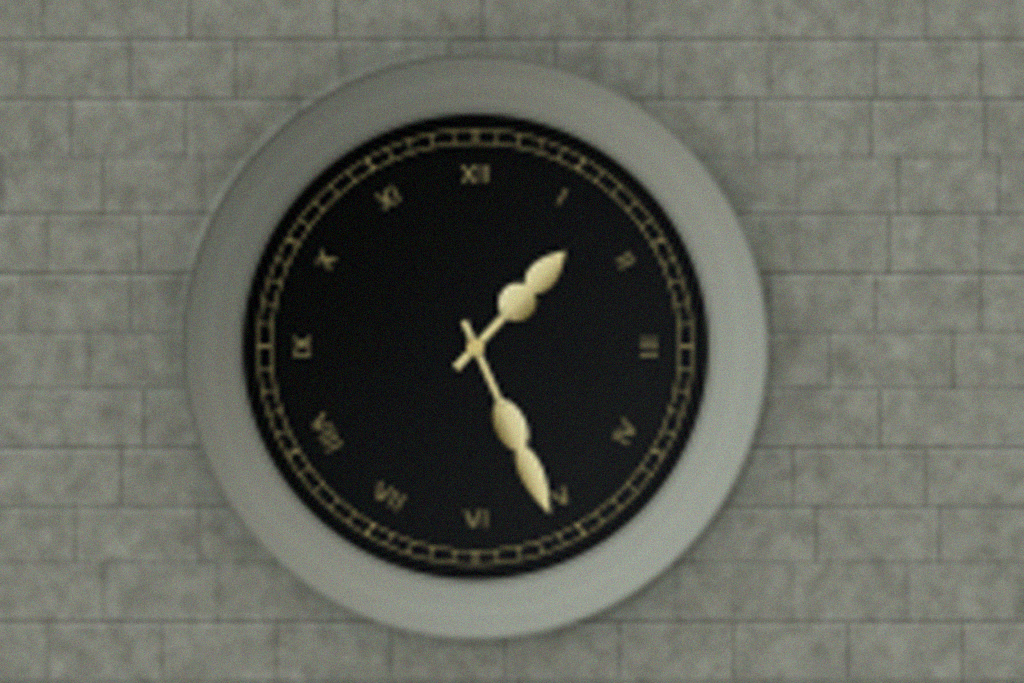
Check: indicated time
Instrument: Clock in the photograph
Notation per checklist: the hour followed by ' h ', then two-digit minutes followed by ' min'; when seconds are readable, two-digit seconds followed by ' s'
1 h 26 min
